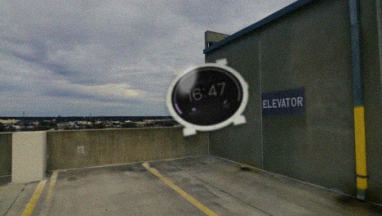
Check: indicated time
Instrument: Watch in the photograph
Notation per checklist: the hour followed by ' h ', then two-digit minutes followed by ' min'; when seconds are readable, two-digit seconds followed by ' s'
16 h 47 min
